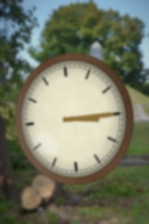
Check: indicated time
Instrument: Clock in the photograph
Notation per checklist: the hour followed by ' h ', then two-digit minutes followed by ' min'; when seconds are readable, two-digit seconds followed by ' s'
3 h 15 min
